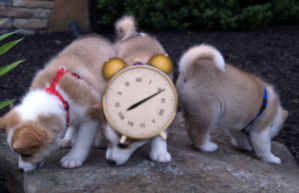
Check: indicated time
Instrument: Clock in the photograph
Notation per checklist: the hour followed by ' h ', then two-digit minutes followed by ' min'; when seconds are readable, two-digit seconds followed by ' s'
8 h 11 min
